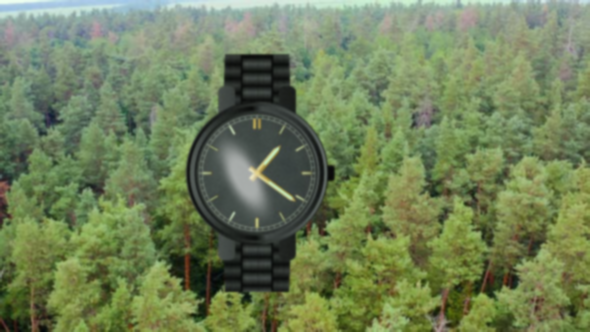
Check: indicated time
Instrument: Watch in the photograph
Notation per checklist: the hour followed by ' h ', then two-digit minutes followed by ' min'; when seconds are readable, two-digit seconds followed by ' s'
1 h 21 min
